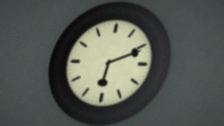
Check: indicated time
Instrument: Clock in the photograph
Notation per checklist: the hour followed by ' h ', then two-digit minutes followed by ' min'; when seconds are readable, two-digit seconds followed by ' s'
6 h 11 min
